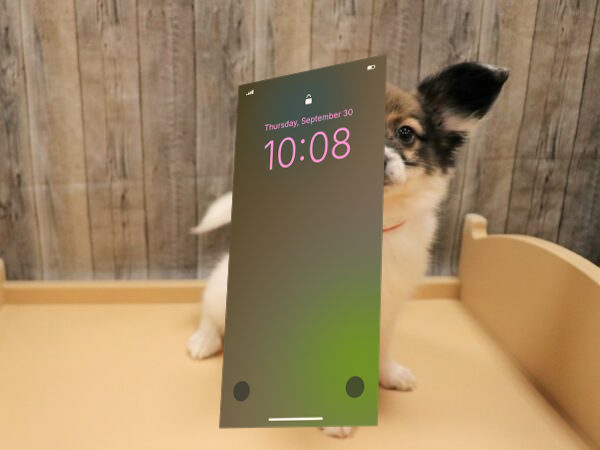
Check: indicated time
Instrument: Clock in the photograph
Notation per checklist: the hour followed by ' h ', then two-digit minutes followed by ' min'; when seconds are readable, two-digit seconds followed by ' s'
10 h 08 min
